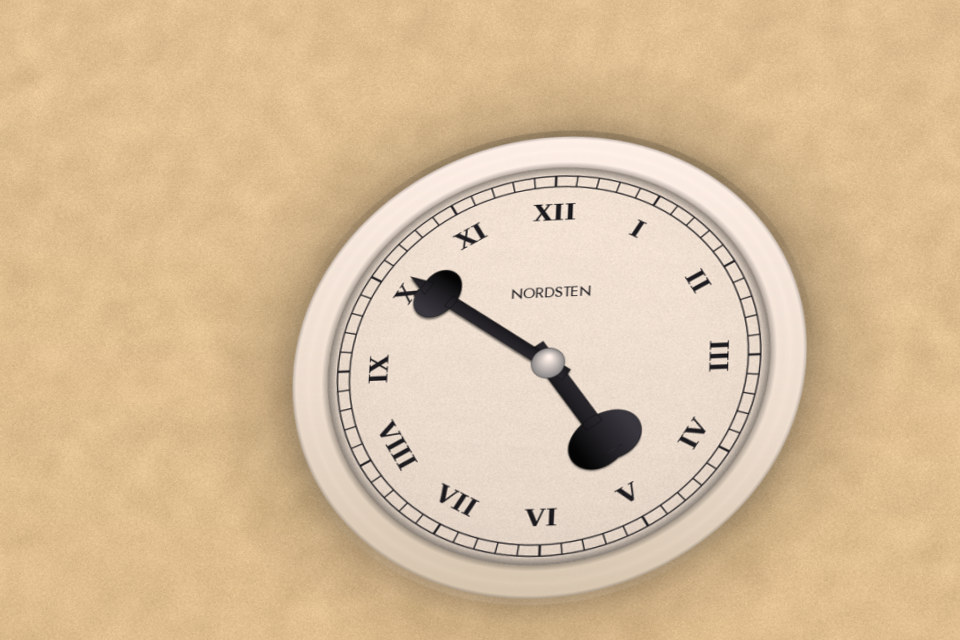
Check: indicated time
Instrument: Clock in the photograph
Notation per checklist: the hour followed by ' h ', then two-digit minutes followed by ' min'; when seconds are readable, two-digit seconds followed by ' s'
4 h 51 min
